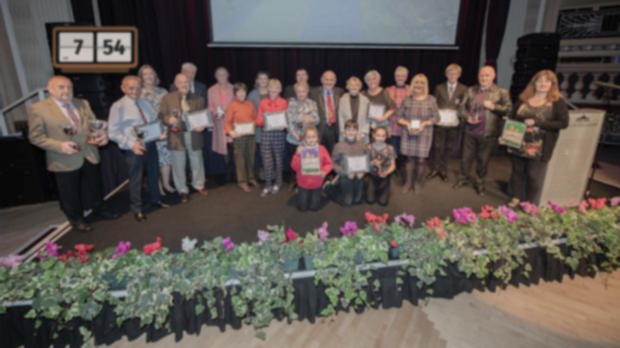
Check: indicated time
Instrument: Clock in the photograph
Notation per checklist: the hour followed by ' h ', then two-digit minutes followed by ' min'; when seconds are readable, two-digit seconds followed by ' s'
7 h 54 min
